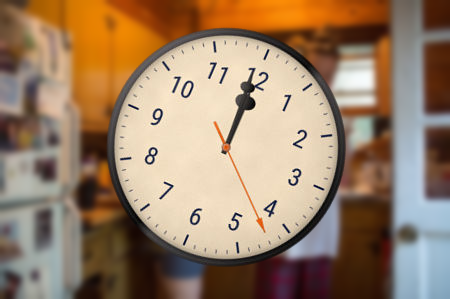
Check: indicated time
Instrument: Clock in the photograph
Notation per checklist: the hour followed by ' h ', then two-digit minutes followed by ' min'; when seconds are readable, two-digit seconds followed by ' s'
11 h 59 min 22 s
